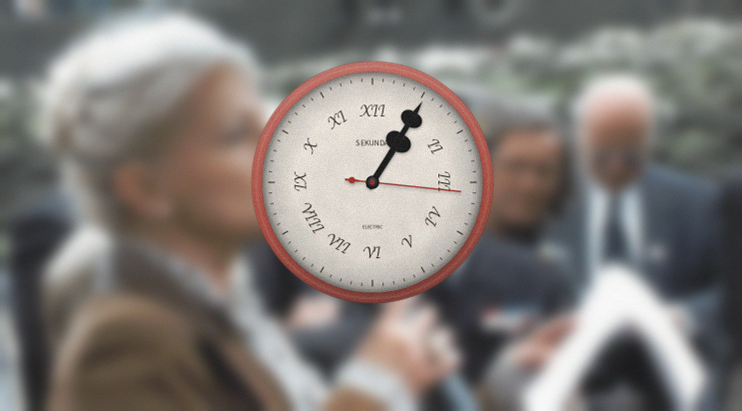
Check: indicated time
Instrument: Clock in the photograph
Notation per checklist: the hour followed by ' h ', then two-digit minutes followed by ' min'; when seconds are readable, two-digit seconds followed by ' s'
1 h 05 min 16 s
